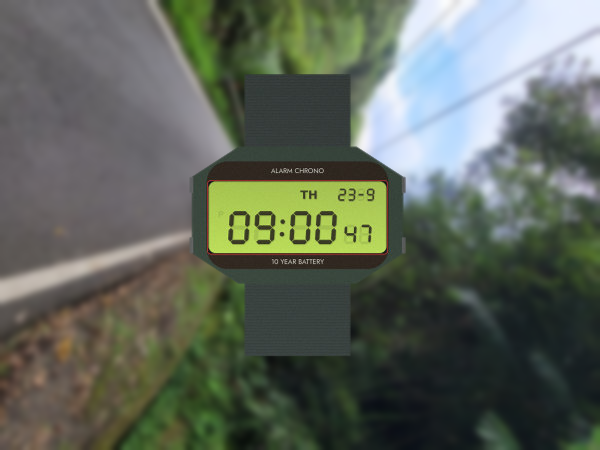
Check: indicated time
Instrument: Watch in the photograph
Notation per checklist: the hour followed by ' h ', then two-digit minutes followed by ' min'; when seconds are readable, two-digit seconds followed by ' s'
9 h 00 min 47 s
